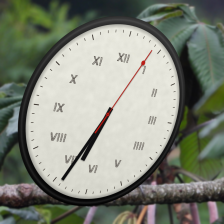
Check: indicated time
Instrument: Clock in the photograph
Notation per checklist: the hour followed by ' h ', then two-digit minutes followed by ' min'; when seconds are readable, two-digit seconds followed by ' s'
6 h 34 min 04 s
